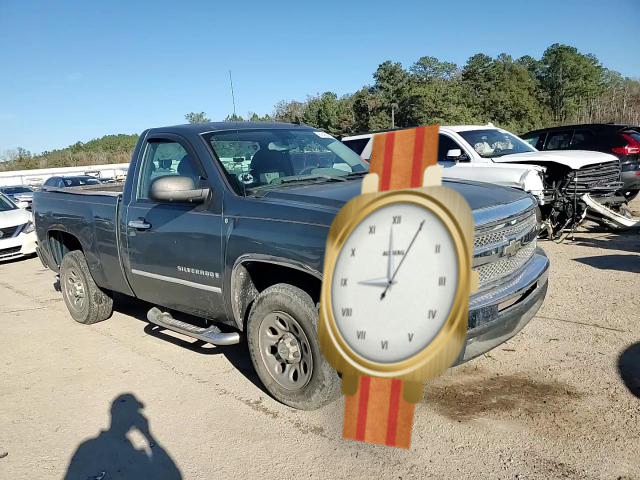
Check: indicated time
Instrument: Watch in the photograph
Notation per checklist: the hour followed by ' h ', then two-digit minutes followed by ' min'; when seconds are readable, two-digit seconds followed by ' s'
8 h 59 min 05 s
